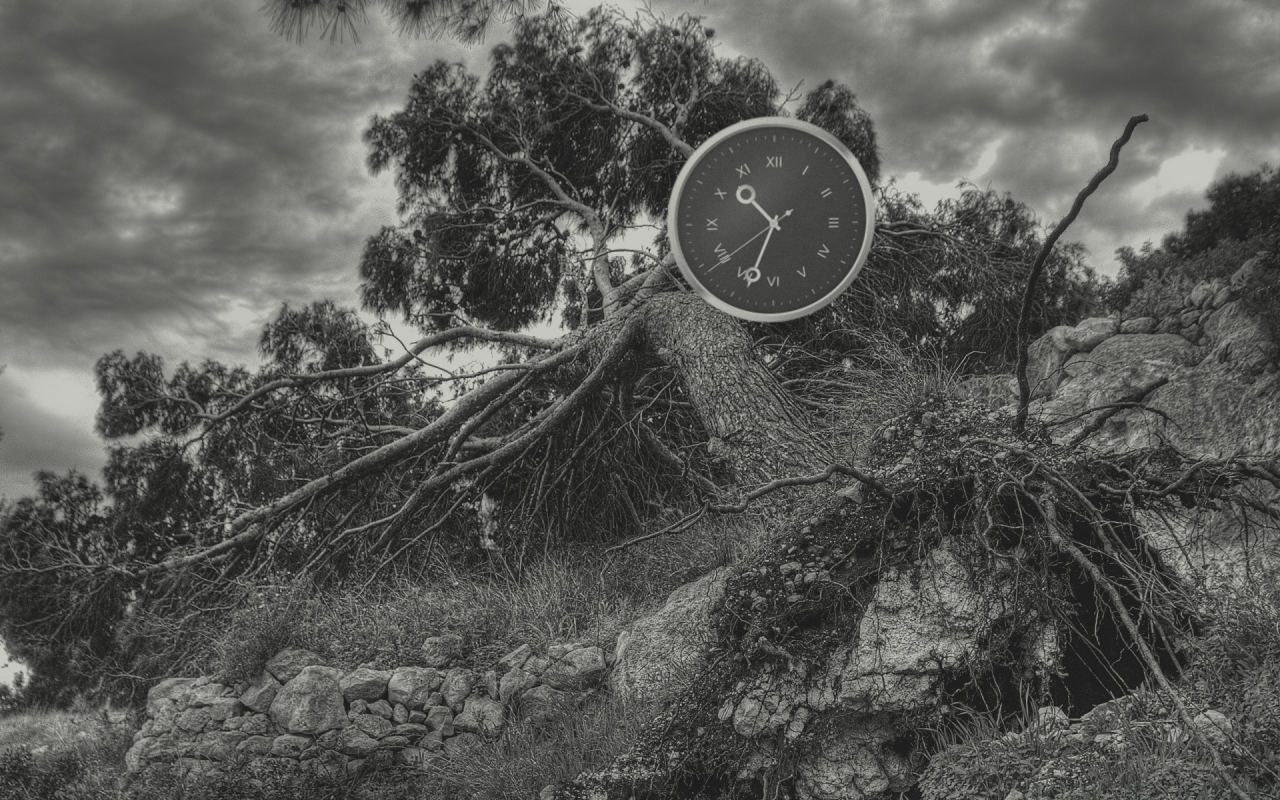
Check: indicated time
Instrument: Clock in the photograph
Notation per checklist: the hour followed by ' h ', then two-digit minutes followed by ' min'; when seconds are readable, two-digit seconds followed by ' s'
10 h 33 min 39 s
